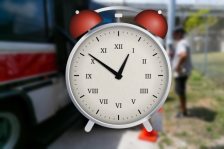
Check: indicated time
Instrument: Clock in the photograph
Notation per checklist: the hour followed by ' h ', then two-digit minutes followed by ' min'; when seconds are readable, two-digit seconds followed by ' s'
12 h 51 min
